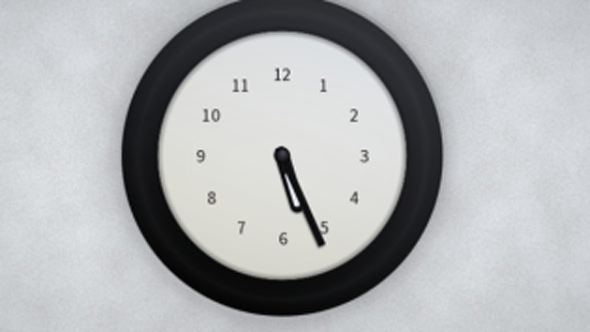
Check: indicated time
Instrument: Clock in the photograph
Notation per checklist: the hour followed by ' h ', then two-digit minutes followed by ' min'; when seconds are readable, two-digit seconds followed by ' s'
5 h 26 min
